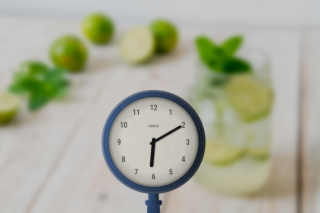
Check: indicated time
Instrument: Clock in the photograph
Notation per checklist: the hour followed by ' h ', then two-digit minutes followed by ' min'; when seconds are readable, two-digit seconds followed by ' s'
6 h 10 min
